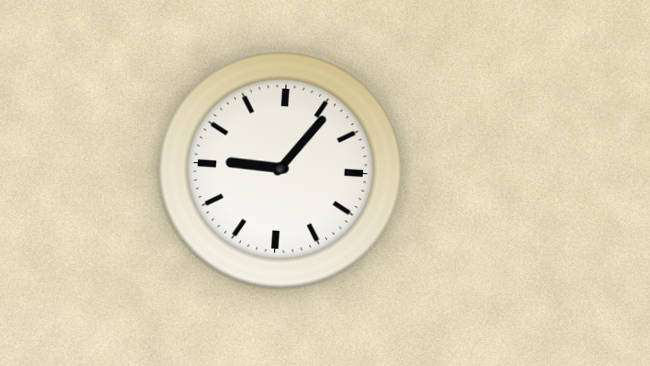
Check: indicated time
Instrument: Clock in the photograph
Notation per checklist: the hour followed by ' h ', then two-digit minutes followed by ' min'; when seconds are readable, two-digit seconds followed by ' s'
9 h 06 min
